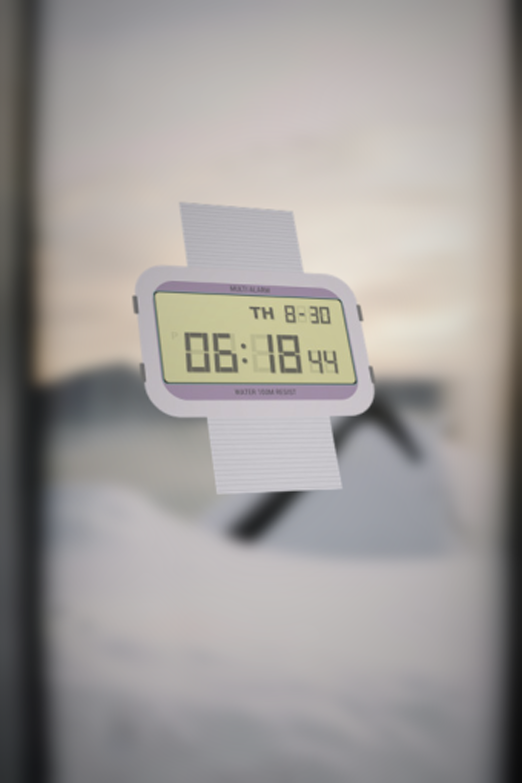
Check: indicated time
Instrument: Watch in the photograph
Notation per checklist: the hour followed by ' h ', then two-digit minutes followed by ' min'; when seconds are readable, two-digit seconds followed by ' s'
6 h 18 min 44 s
